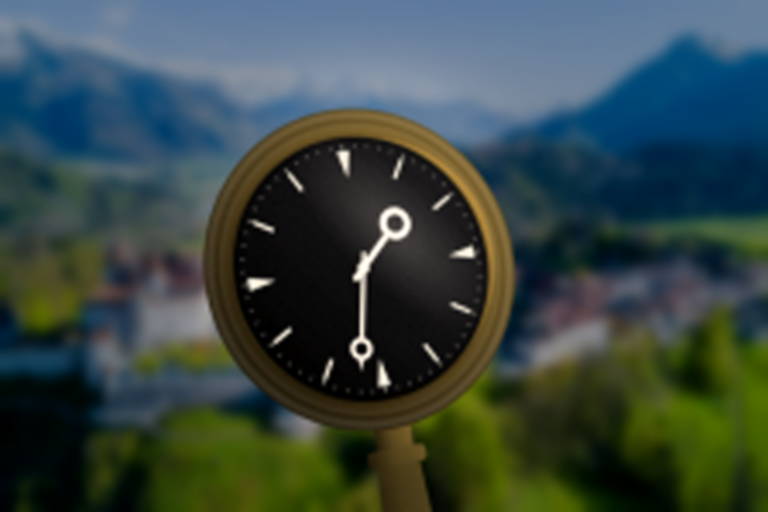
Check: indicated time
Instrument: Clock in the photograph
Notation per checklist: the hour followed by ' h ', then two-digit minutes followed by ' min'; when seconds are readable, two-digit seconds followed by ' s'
1 h 32 min
